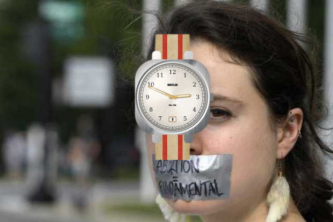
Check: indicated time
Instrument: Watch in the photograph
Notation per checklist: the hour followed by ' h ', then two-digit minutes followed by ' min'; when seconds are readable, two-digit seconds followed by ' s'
2 h 49 min
